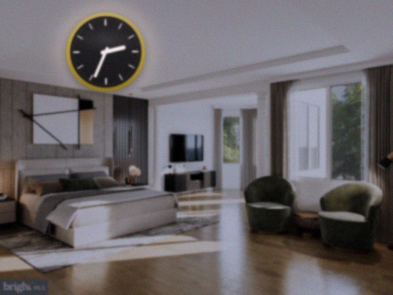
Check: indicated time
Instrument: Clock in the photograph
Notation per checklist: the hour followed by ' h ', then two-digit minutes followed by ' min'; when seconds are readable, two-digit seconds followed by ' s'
2 h 34 min
